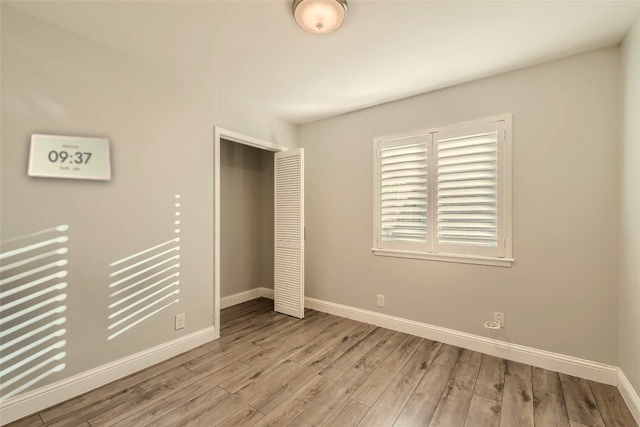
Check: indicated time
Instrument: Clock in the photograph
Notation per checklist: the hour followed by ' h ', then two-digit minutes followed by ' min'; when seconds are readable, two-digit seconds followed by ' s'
9 h 37 min
